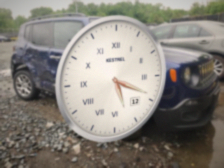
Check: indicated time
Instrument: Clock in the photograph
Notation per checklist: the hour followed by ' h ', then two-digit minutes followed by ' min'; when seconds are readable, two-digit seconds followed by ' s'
5 h 19 min
